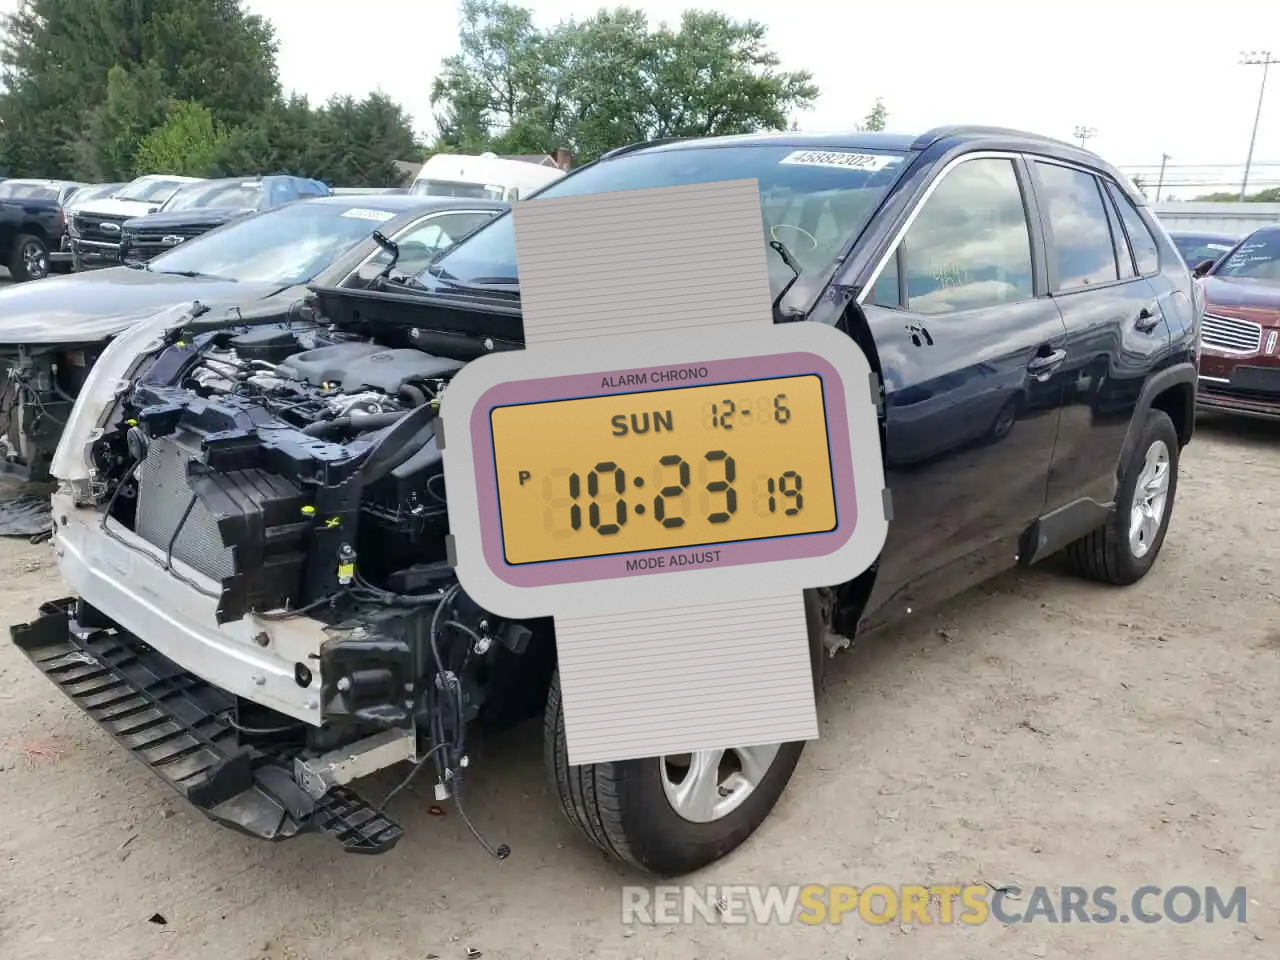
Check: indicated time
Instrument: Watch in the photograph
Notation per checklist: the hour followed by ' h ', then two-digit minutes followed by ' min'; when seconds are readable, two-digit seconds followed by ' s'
10 h 23 min 19 s
